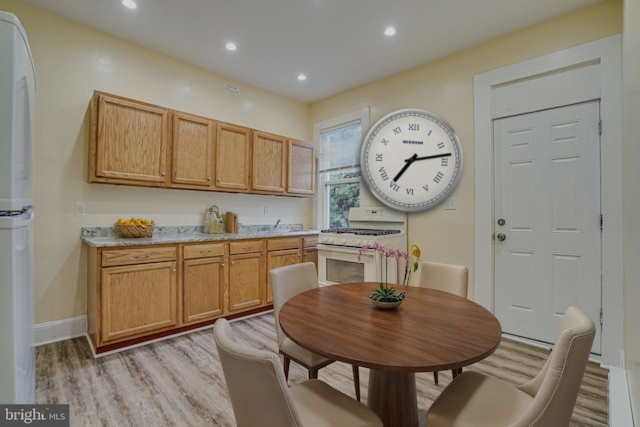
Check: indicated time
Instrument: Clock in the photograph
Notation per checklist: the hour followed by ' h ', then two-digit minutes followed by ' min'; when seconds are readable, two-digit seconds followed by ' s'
7 h 13 min
